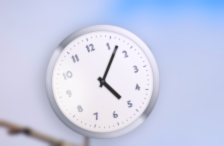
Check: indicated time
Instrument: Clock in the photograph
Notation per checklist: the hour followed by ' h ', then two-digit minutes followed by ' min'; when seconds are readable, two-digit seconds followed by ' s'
5 h 07 min
